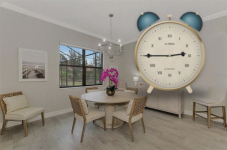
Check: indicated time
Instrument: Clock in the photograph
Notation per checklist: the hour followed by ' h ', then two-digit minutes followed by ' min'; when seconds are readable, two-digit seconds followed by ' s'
2 h 45 min
